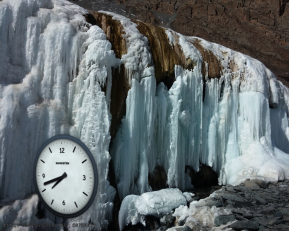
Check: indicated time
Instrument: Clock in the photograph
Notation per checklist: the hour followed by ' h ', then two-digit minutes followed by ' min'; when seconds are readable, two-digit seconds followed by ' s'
7 h 42 min
